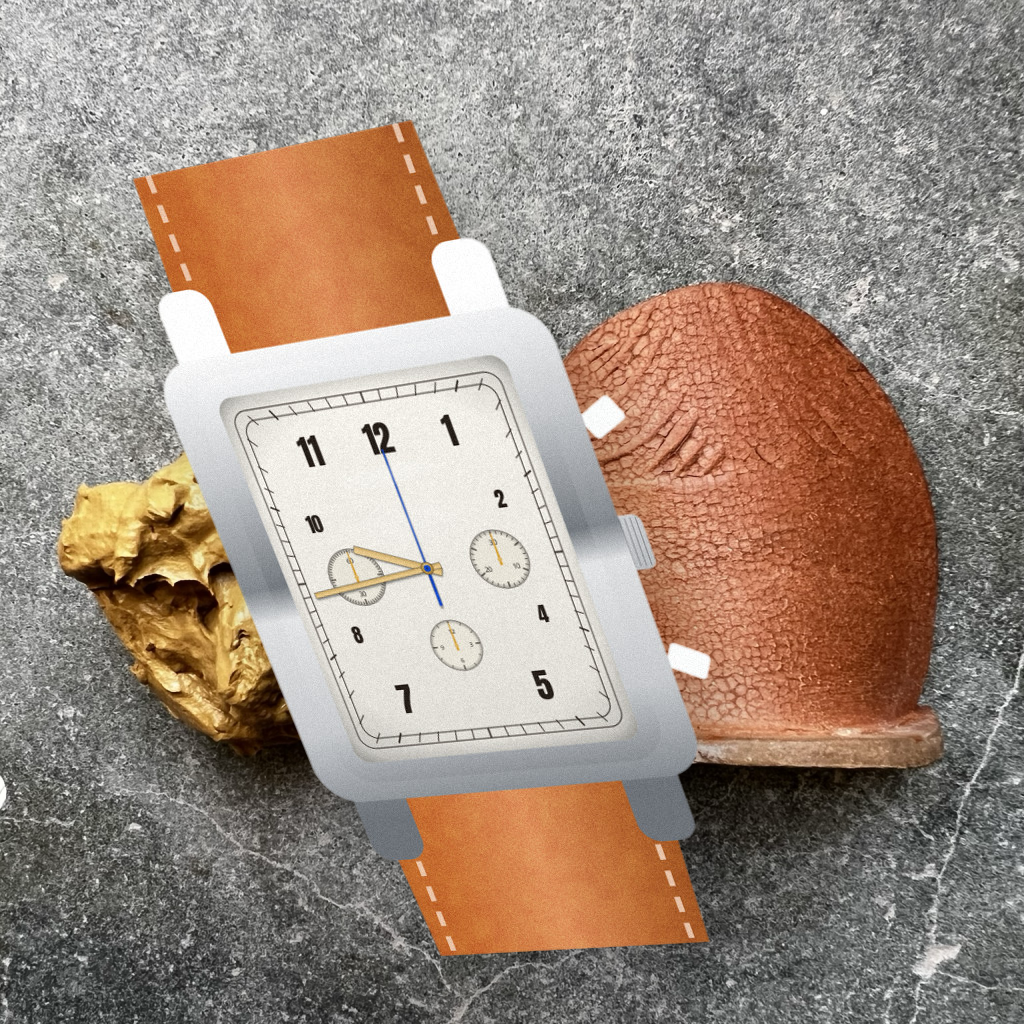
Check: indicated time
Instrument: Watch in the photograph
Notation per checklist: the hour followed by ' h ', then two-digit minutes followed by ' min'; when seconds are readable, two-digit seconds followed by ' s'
9 h 44 min
